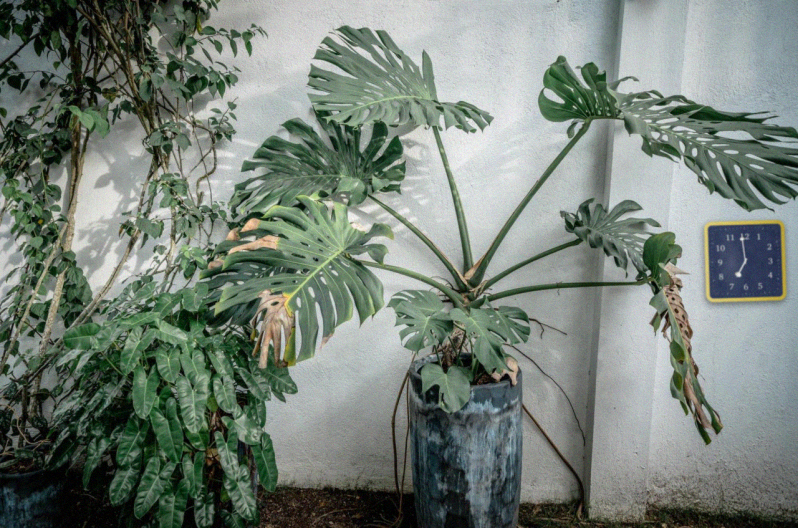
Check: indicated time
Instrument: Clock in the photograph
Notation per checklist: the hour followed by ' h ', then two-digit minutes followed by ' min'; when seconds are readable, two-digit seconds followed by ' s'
6 h 59 min
